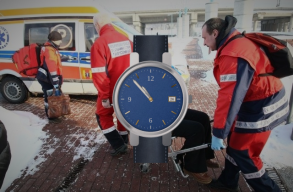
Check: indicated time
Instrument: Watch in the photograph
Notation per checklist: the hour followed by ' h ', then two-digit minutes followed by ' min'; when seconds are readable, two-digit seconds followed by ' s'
10 h 53 min
